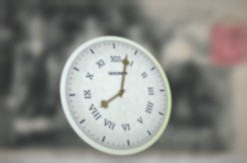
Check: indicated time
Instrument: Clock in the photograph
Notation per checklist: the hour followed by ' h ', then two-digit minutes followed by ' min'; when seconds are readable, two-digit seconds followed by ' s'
8 h 03 min
